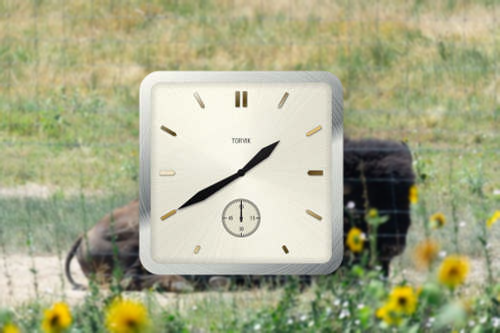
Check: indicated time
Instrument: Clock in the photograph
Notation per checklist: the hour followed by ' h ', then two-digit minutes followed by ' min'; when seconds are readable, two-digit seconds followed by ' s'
1 h 40 min
